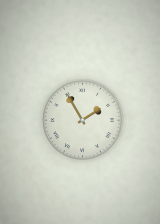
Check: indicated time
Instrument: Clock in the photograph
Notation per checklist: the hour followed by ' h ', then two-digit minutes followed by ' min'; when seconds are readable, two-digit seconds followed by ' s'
1 h 55 min
